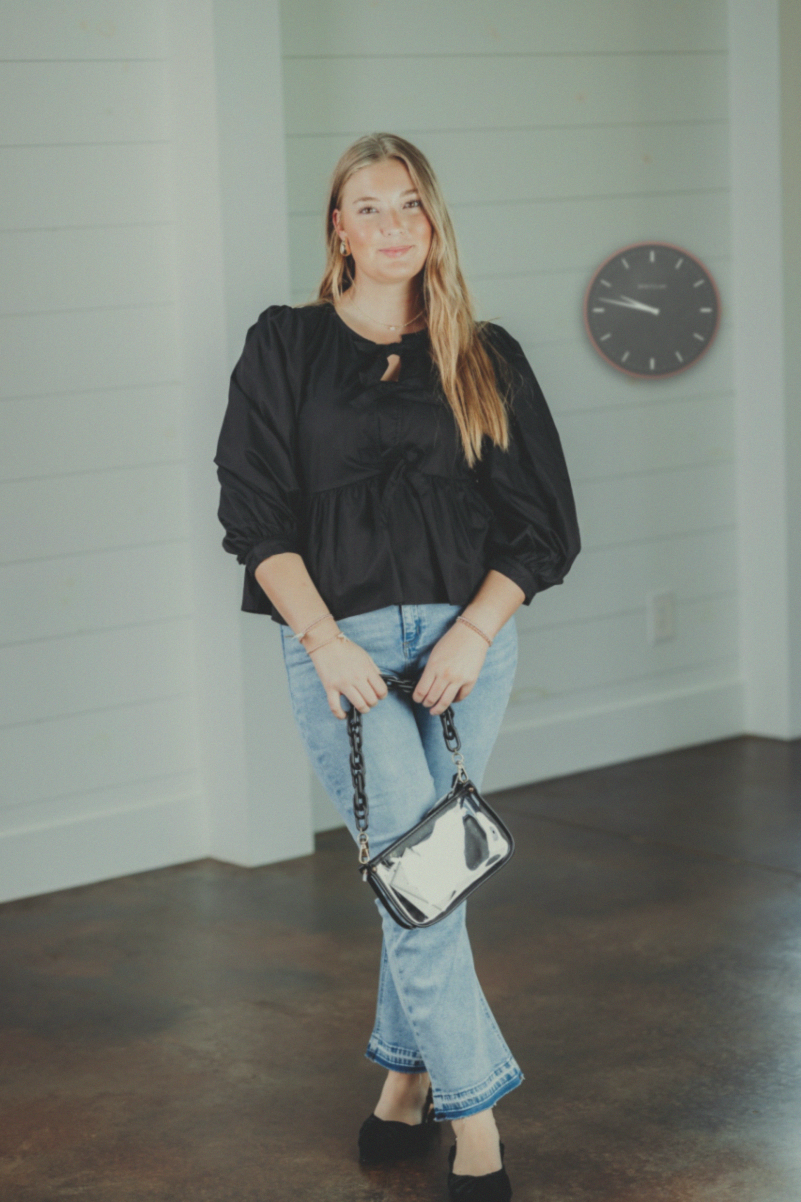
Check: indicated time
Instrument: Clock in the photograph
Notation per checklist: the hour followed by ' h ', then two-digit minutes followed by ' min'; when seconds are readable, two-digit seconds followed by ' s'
9 h 47 min
